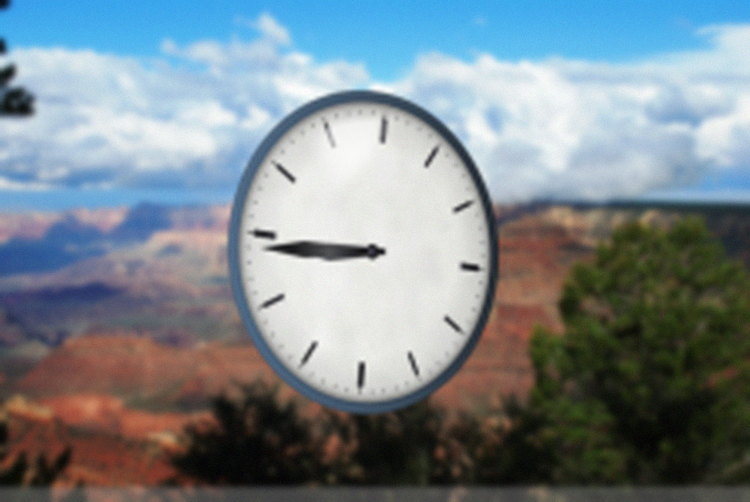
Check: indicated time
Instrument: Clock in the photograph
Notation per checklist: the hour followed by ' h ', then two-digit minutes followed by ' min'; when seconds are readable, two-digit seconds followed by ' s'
8 h 44 min
